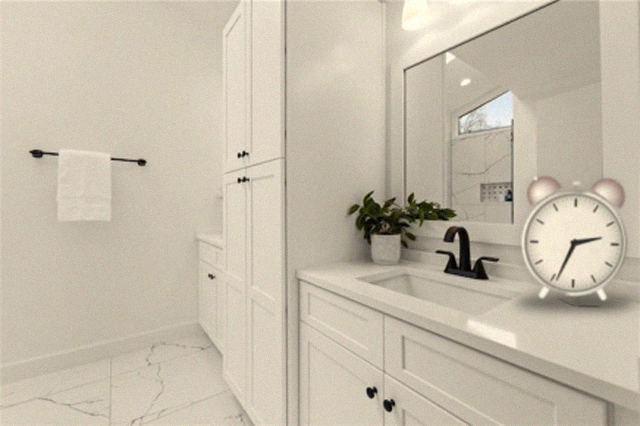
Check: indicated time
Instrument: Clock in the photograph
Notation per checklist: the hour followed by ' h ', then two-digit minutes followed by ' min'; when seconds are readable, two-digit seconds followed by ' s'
2 h 34 min
